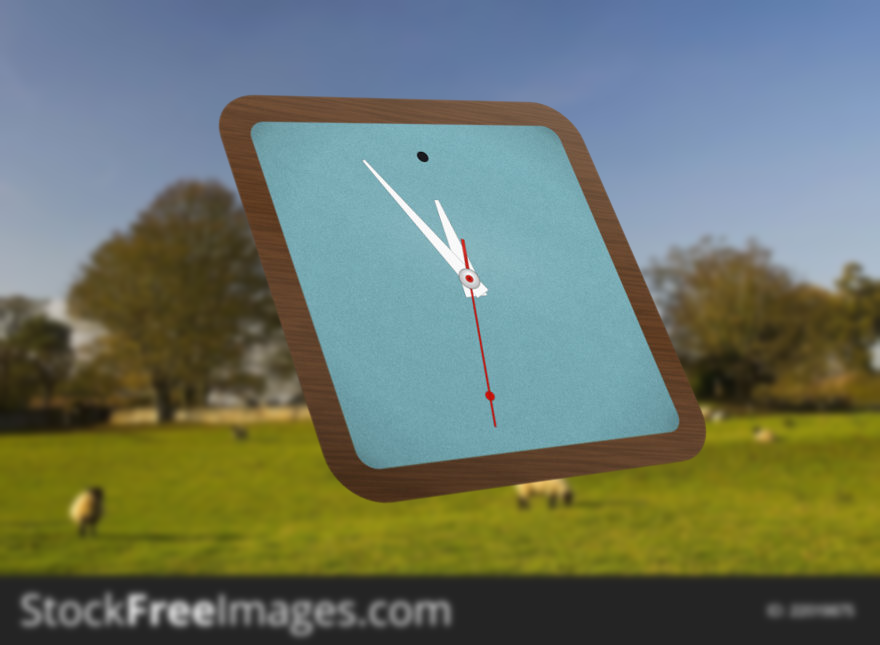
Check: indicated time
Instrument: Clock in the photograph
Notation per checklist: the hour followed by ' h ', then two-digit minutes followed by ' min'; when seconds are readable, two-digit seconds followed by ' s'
11 h 55 min 32 s
